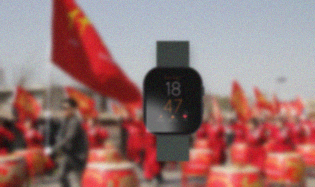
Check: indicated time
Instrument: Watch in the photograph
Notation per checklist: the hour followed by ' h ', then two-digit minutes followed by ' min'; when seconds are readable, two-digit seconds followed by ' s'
18 h 47 min
